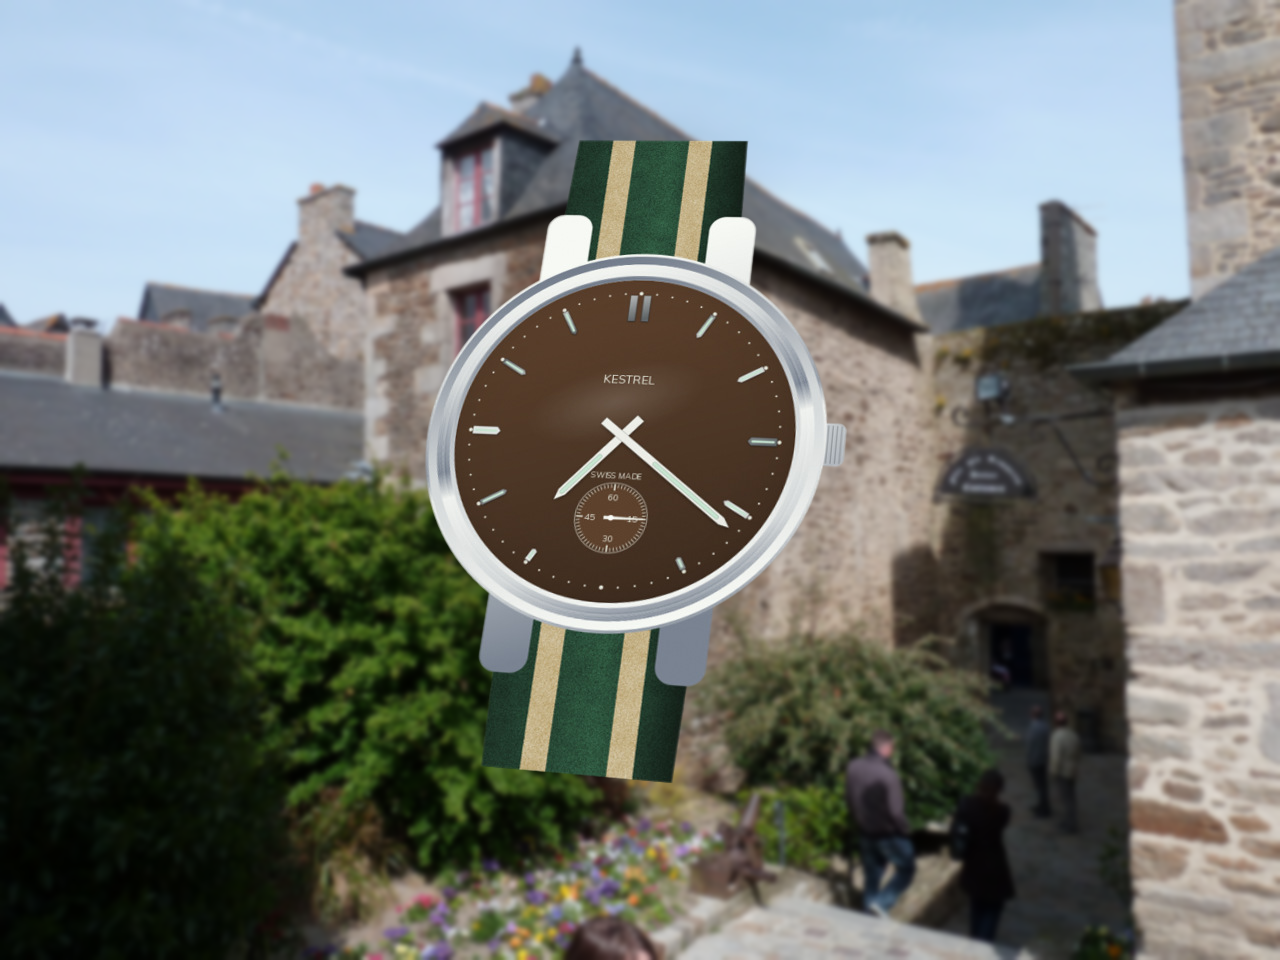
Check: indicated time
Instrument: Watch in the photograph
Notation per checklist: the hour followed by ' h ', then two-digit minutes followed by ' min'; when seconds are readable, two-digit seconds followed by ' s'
7 h 21 min 15 s
